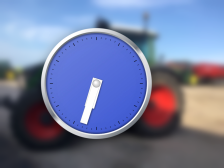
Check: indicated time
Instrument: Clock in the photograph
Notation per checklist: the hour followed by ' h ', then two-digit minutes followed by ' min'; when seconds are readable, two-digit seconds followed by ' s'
6 h 33 min
